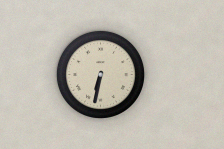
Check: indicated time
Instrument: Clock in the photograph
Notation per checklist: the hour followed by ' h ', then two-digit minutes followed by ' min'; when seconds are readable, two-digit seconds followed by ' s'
6 h 32 min
